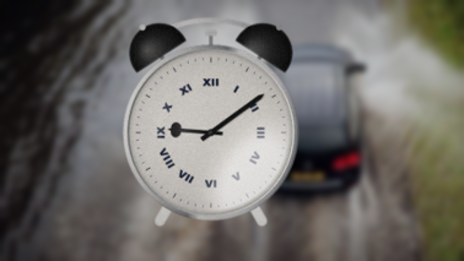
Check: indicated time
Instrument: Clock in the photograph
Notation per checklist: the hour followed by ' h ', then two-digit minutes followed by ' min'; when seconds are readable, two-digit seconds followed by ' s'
9 h 09 min
